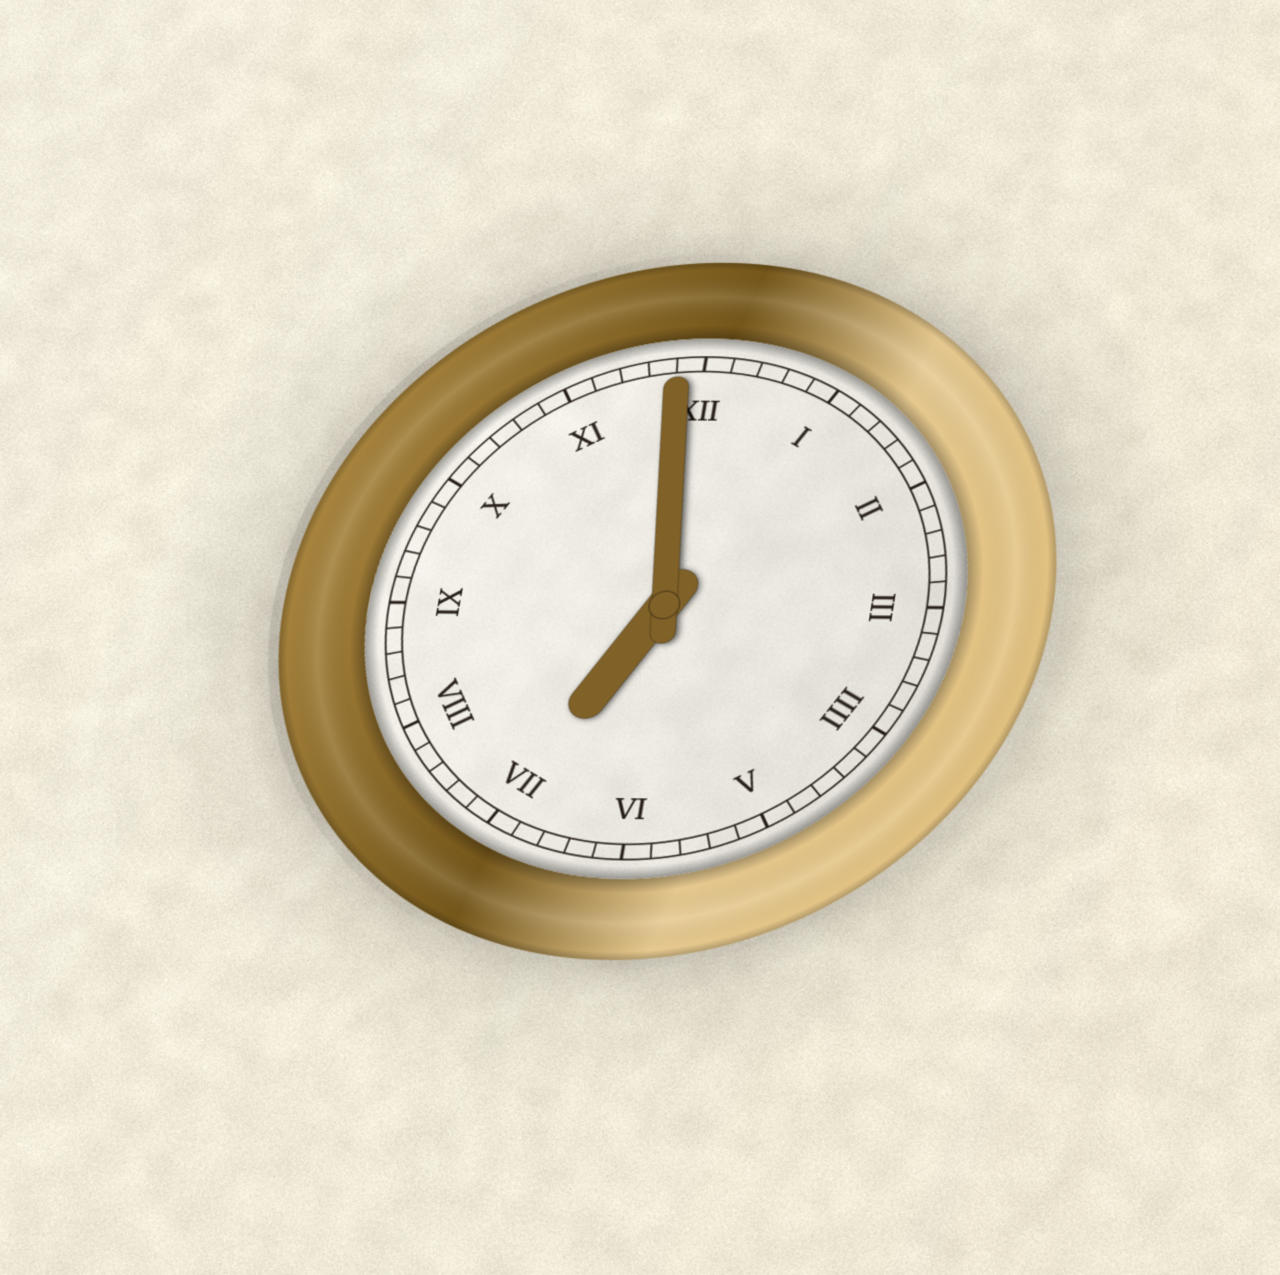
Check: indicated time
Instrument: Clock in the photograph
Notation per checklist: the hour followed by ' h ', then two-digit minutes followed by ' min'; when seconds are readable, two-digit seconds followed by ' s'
6 h 59 min
